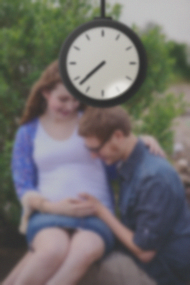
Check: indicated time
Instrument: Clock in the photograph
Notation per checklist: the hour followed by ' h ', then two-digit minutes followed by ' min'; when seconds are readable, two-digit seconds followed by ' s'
7 h 38 min
